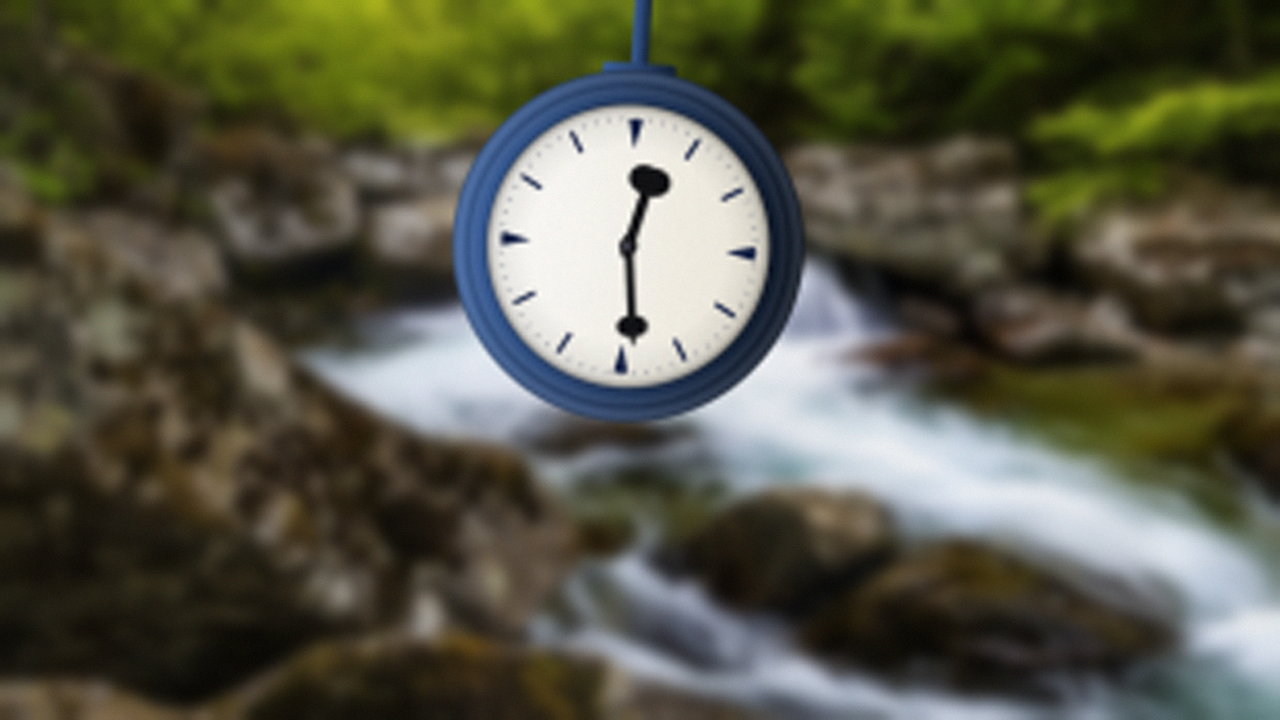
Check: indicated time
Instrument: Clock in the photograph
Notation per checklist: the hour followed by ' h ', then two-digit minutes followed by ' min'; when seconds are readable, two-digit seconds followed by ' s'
12 h 29 min
